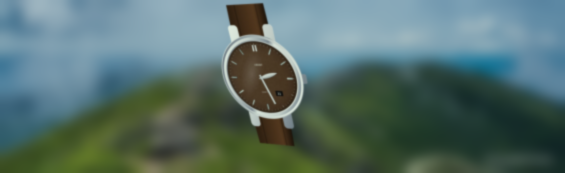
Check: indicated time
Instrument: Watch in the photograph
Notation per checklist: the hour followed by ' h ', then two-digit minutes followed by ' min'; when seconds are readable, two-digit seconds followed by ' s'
2 h 27 min
